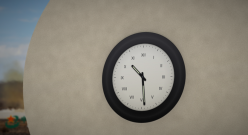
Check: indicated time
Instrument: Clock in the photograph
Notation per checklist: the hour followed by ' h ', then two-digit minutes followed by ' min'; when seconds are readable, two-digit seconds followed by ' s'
10 h 29 min
